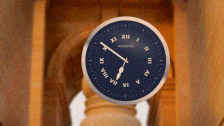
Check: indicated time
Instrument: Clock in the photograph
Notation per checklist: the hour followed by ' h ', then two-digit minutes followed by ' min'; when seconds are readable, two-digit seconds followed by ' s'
6 h 51 min
